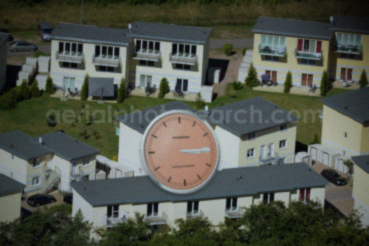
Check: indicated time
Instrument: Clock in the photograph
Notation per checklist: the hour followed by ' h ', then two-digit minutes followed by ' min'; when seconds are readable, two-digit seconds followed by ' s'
3 h 15 min
